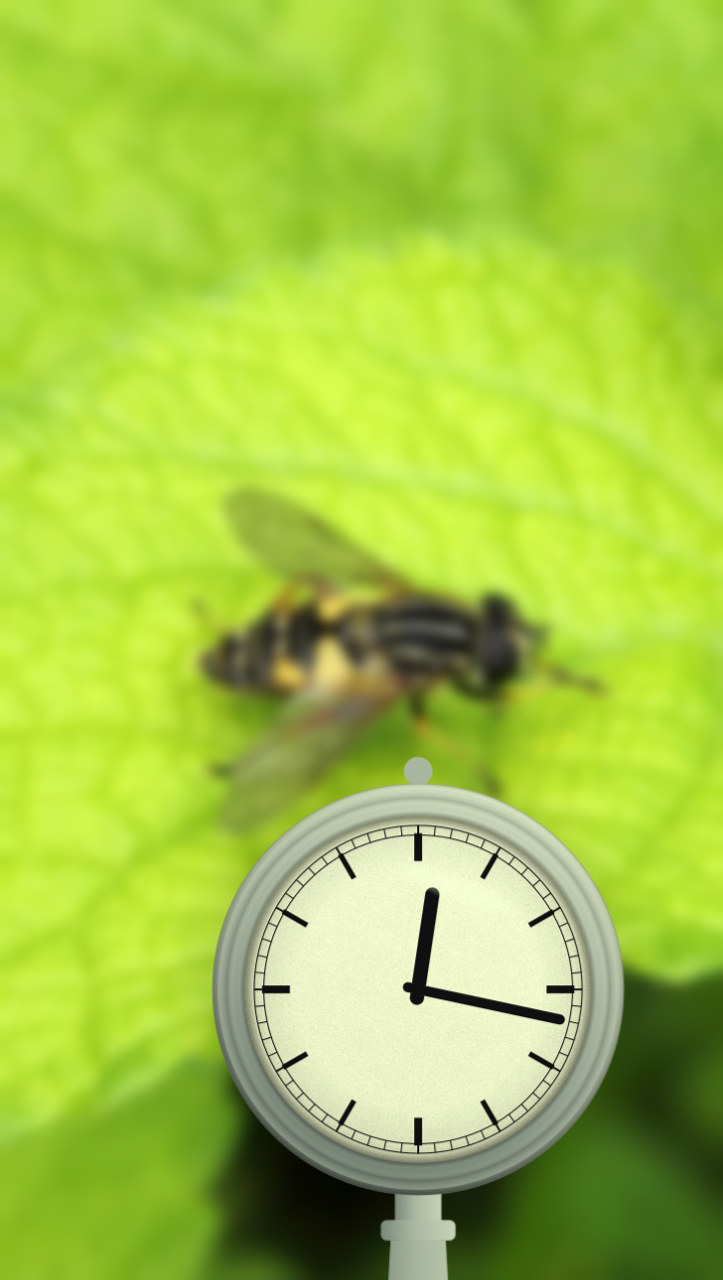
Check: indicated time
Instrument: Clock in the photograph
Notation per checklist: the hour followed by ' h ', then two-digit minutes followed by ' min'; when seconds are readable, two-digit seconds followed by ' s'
12 h 17 min
